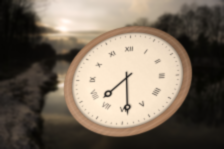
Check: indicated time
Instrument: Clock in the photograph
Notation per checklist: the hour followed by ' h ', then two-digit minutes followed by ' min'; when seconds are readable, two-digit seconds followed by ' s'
7 h 29 min
